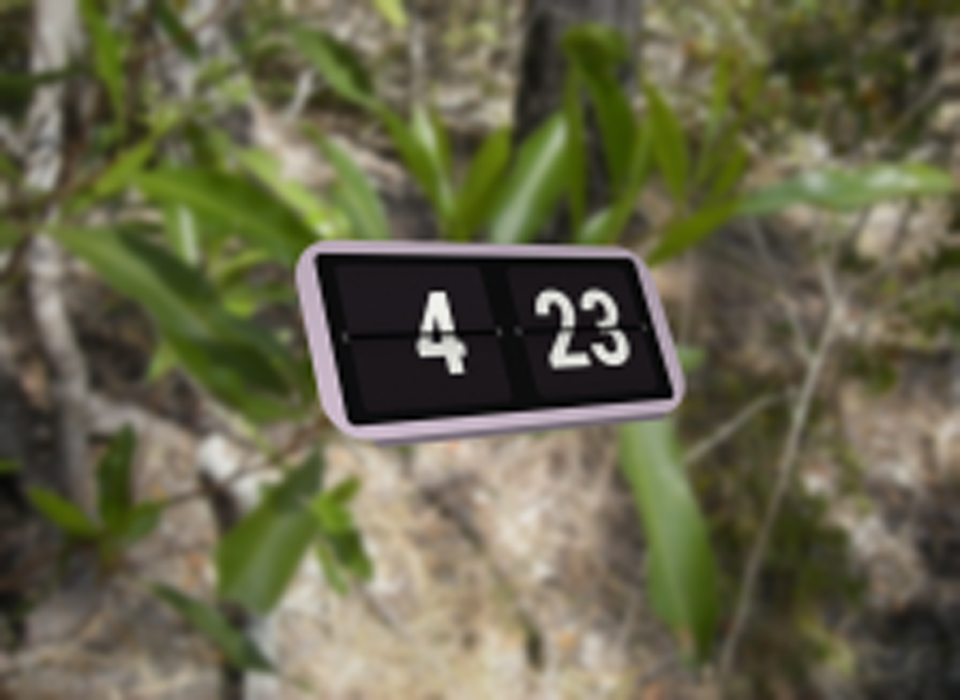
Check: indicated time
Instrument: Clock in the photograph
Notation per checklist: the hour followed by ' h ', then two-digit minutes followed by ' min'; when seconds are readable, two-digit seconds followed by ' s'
4 h 23 min
